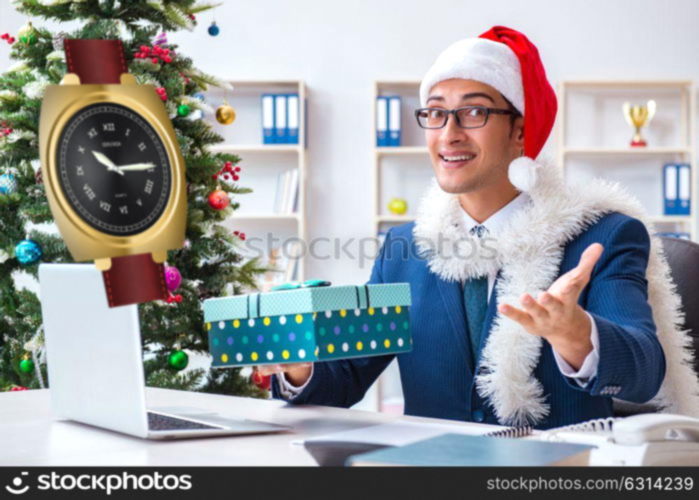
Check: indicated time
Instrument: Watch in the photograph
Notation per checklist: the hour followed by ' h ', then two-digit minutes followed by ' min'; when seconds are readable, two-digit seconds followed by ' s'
10 h 15 min
